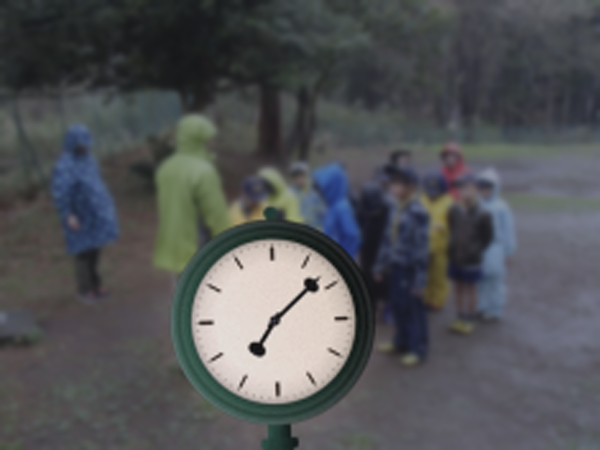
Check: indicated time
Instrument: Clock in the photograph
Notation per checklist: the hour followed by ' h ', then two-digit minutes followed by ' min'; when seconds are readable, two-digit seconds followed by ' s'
7 h 08 min
